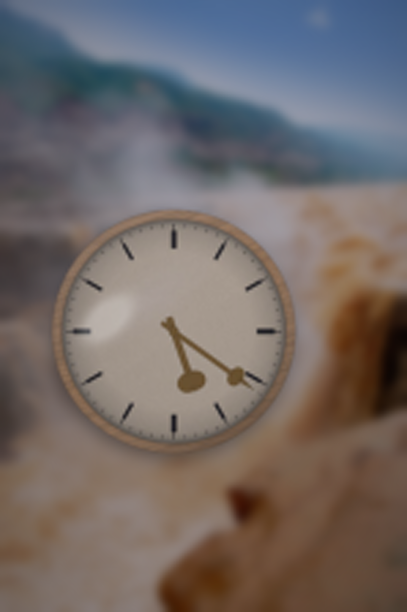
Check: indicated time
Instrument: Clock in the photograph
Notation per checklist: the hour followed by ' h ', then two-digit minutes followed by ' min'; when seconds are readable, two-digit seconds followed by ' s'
5 h 21 min
